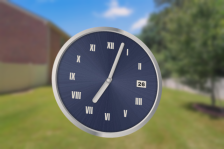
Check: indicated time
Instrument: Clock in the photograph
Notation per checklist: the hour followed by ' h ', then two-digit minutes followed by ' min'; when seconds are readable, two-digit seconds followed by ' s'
7 h 03 min
